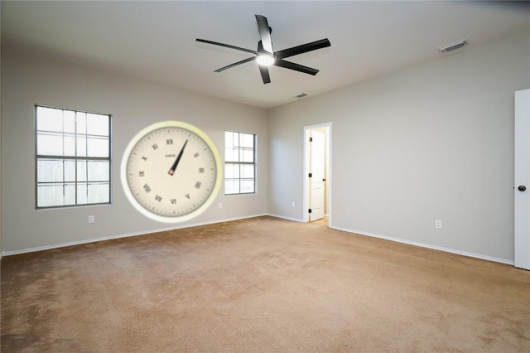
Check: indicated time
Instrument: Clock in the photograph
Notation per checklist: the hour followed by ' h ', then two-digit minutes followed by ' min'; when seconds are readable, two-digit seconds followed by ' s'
1 h 05 min
